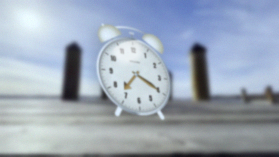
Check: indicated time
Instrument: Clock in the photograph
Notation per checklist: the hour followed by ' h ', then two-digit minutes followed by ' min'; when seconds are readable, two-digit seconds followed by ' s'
7 h 20 min
